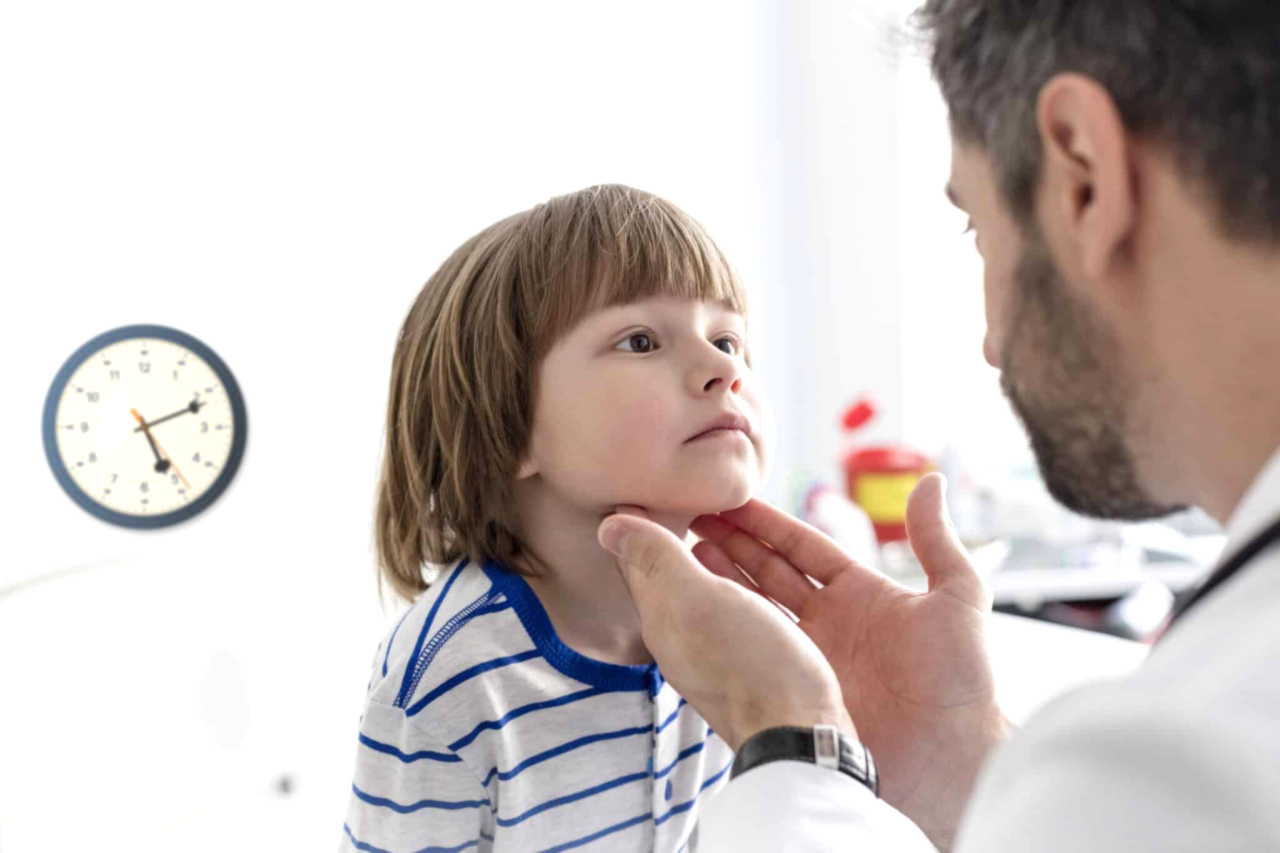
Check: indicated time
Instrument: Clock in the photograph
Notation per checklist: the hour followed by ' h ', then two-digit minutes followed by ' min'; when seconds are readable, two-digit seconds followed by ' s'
5 h 11 min 24 s
